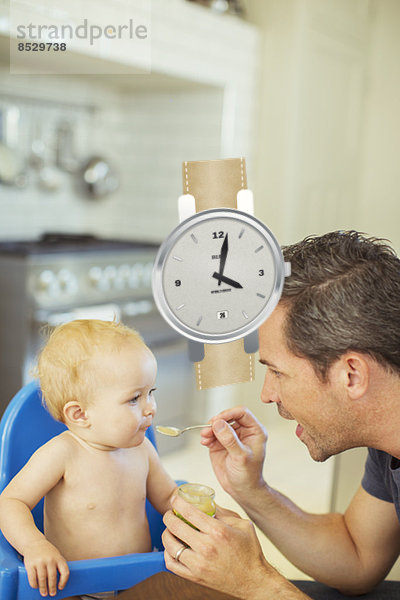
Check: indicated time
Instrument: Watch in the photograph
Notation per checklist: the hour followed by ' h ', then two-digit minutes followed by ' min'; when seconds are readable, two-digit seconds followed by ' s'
4 h 02 min
